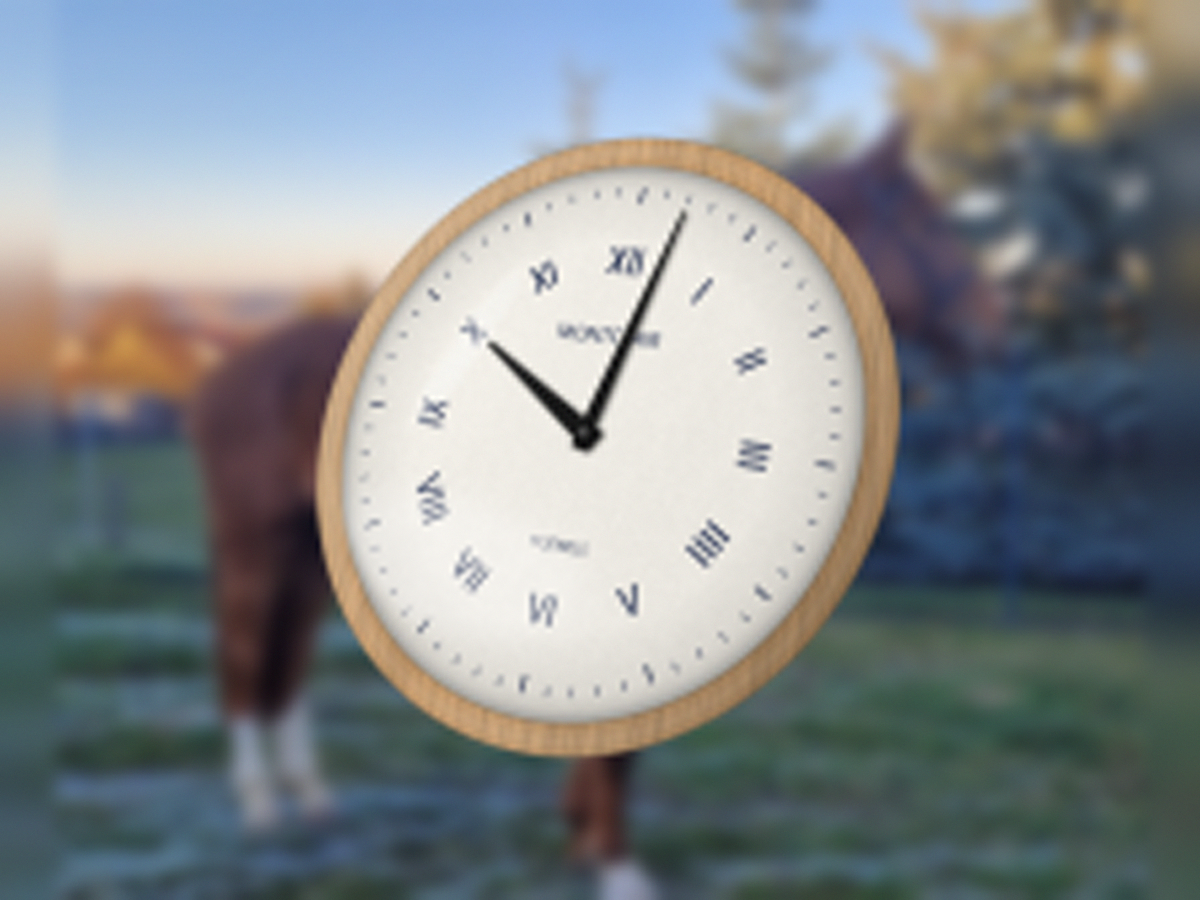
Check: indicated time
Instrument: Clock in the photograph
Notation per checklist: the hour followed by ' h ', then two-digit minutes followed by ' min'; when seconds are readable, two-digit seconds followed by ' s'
10 h 02 min
